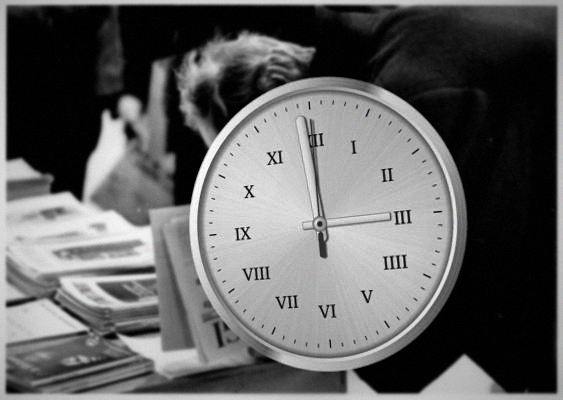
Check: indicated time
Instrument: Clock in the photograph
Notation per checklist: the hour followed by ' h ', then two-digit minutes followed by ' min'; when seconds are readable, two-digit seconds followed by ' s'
2 h 59 min 00 s
